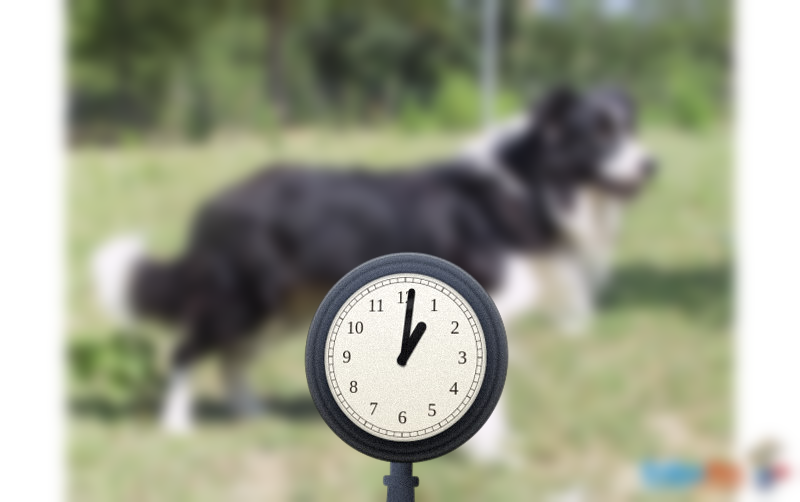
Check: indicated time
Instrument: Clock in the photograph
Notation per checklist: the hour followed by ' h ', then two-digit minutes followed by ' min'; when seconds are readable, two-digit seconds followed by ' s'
1 h 01 min
